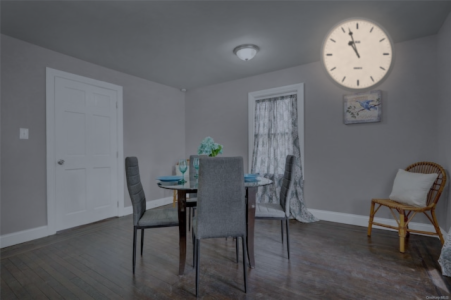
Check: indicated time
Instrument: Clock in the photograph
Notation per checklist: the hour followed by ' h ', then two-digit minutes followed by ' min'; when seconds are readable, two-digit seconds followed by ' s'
10 h 57 min
